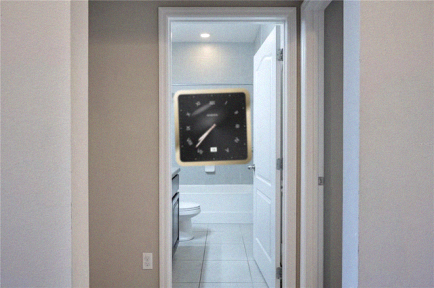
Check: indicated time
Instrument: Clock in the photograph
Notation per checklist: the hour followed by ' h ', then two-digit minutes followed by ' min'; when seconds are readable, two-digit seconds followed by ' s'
7 h 37 min
